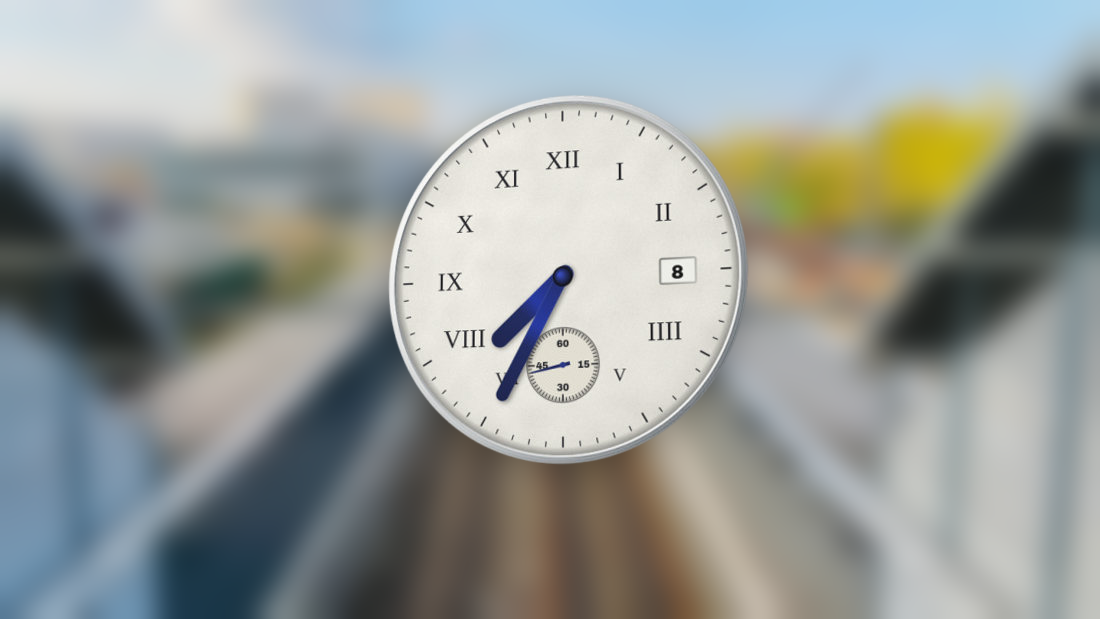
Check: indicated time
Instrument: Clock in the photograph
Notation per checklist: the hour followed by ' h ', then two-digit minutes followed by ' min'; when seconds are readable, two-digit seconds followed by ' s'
7 h 34 min 43 s
